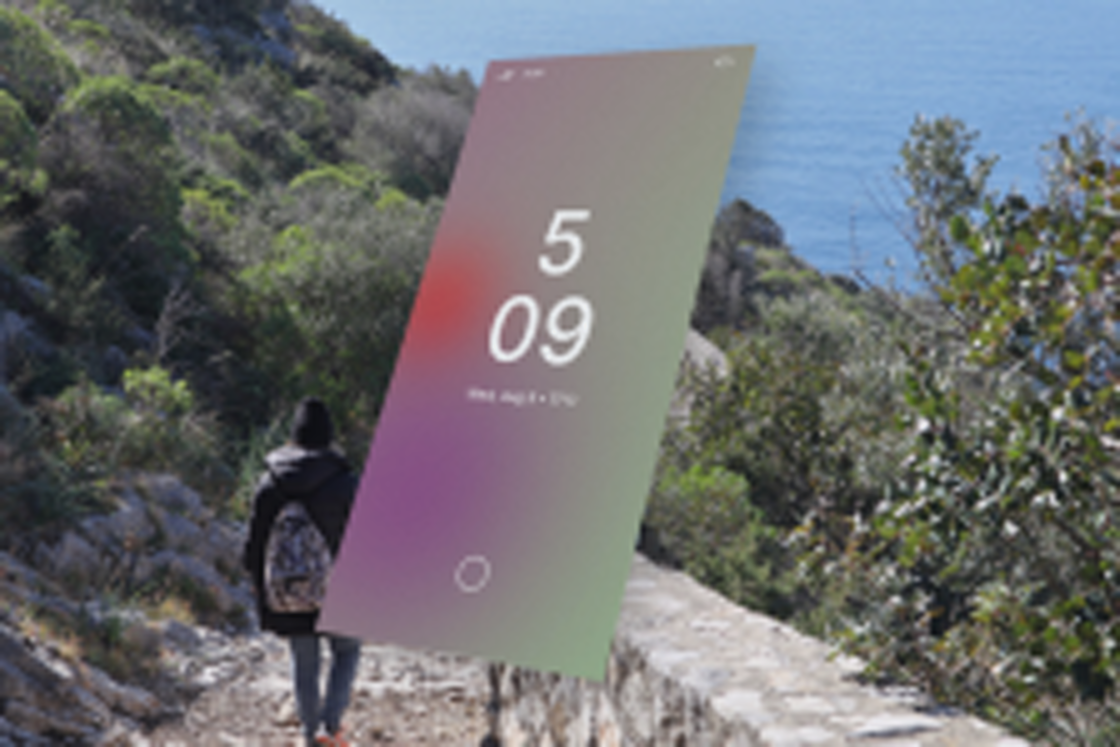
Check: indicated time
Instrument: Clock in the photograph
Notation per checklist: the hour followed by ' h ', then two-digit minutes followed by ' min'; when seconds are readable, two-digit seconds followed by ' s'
5 h 09 min
